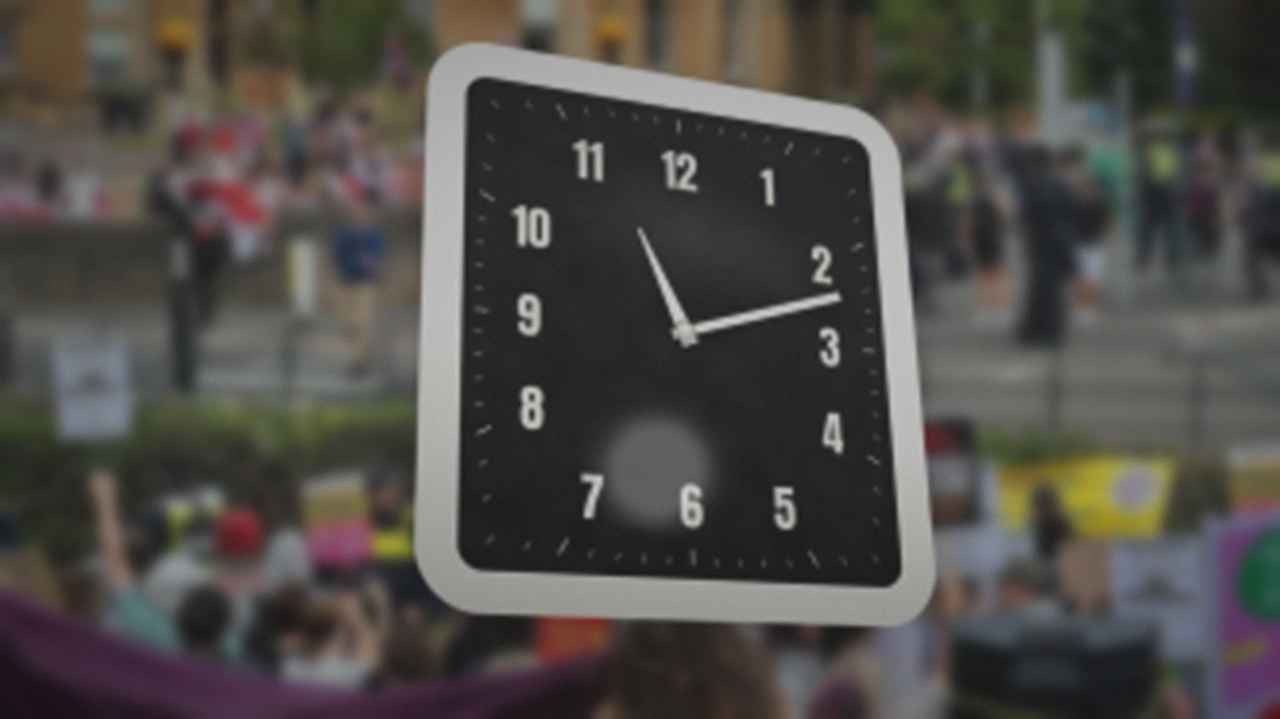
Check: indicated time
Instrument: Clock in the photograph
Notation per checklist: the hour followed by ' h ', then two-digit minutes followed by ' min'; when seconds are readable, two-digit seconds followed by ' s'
11 h 12 min
